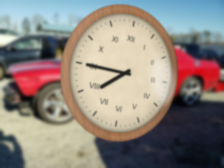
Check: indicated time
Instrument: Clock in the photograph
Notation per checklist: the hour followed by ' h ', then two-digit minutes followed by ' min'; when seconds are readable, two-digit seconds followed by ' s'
7 h 45 min
